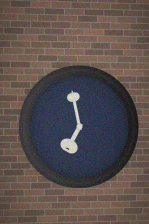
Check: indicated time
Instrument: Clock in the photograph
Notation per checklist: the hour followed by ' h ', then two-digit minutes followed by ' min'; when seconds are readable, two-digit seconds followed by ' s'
6 h 58 min
